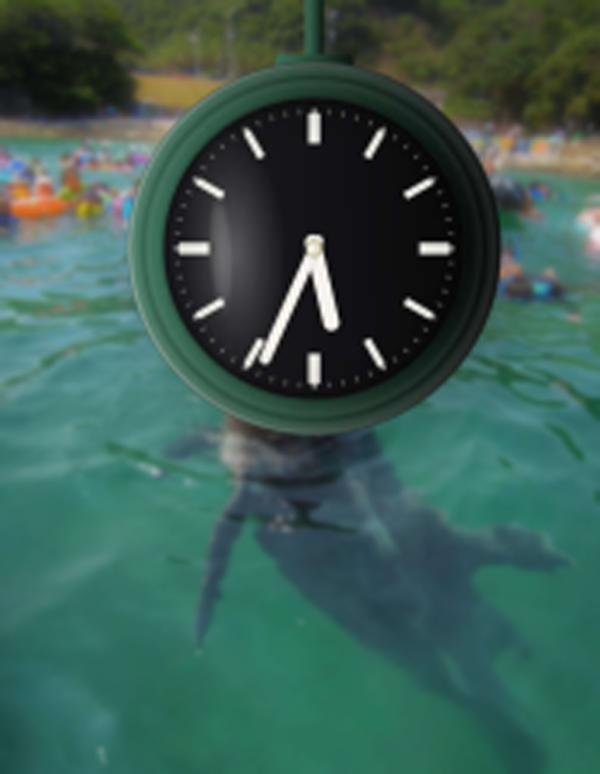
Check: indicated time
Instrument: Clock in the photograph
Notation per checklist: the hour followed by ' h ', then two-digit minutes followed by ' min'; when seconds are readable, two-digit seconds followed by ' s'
5 h 34 min
